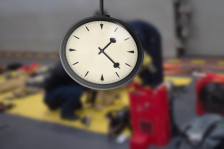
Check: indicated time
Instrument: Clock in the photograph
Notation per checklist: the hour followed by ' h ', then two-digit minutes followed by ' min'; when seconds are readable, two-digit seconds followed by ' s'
1 h 23 min
